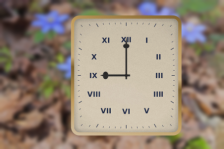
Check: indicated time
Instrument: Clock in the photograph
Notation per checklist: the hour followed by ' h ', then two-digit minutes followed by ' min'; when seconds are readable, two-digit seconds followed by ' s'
9 h 00 min
